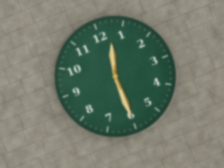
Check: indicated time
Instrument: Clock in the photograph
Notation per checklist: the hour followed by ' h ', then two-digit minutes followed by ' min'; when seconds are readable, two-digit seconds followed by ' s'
12 h 30 min
